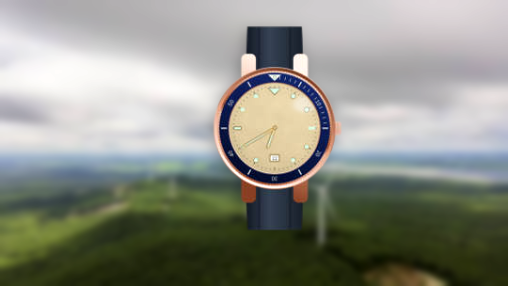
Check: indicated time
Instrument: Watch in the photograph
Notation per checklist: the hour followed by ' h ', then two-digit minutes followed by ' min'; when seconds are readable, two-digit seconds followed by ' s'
6 h 40 min
